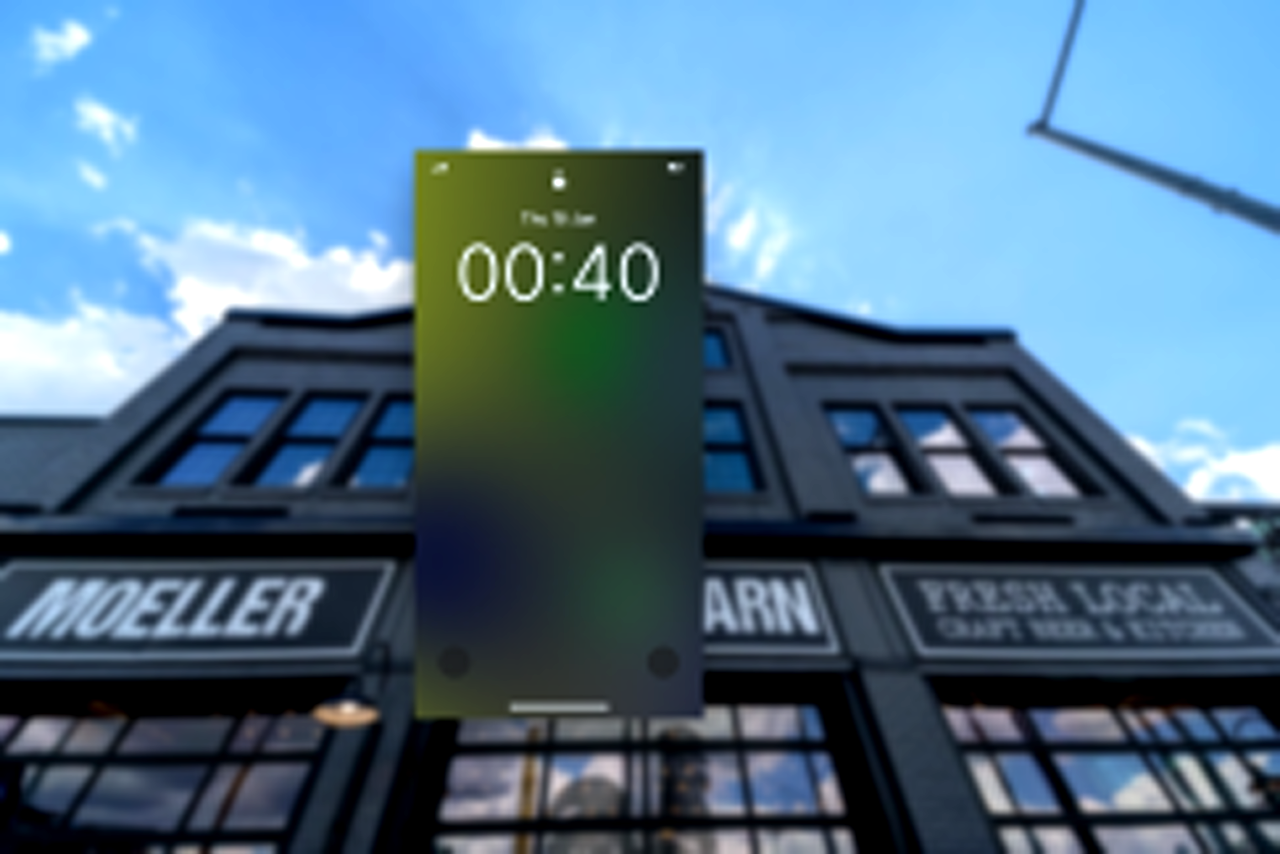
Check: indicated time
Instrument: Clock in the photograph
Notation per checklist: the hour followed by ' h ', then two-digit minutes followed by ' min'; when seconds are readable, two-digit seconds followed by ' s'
0 h 40 min
